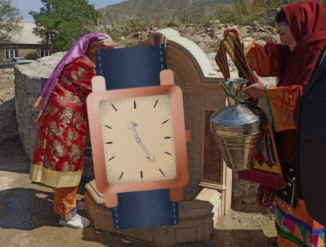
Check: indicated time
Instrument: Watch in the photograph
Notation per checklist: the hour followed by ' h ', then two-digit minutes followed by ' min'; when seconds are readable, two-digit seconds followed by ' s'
11 h 25 min
